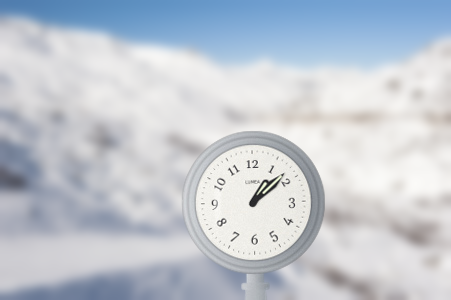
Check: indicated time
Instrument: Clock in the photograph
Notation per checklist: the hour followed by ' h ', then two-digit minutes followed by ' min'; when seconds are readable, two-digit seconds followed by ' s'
1 h 08 min
